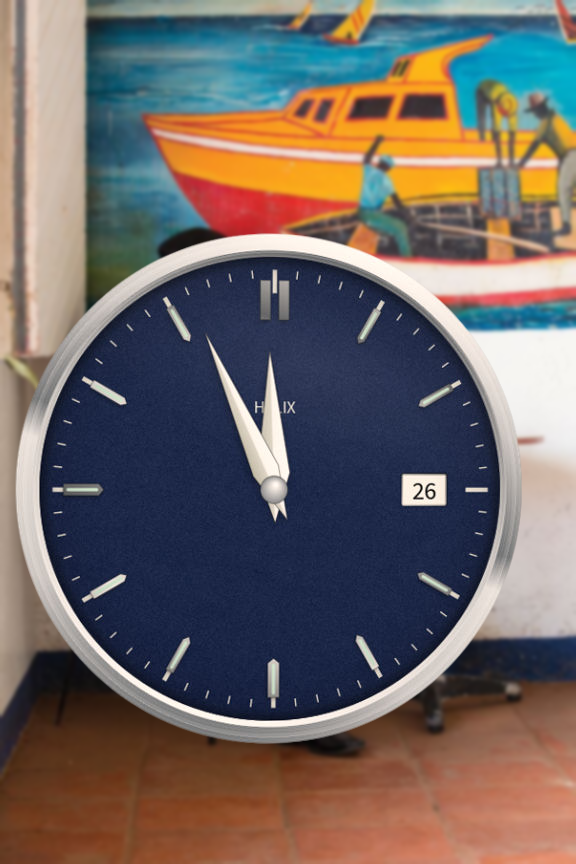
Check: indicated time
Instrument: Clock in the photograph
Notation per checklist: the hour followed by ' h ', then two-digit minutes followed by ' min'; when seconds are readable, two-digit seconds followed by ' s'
11 h 56 min
